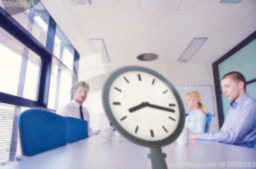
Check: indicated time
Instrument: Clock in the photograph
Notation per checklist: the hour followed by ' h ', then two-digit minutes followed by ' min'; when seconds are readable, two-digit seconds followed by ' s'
8 h 17 min
